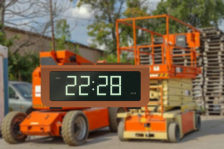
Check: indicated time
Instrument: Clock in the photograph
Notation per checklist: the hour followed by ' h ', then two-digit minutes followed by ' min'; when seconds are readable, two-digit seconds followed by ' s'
22 h 28 min
